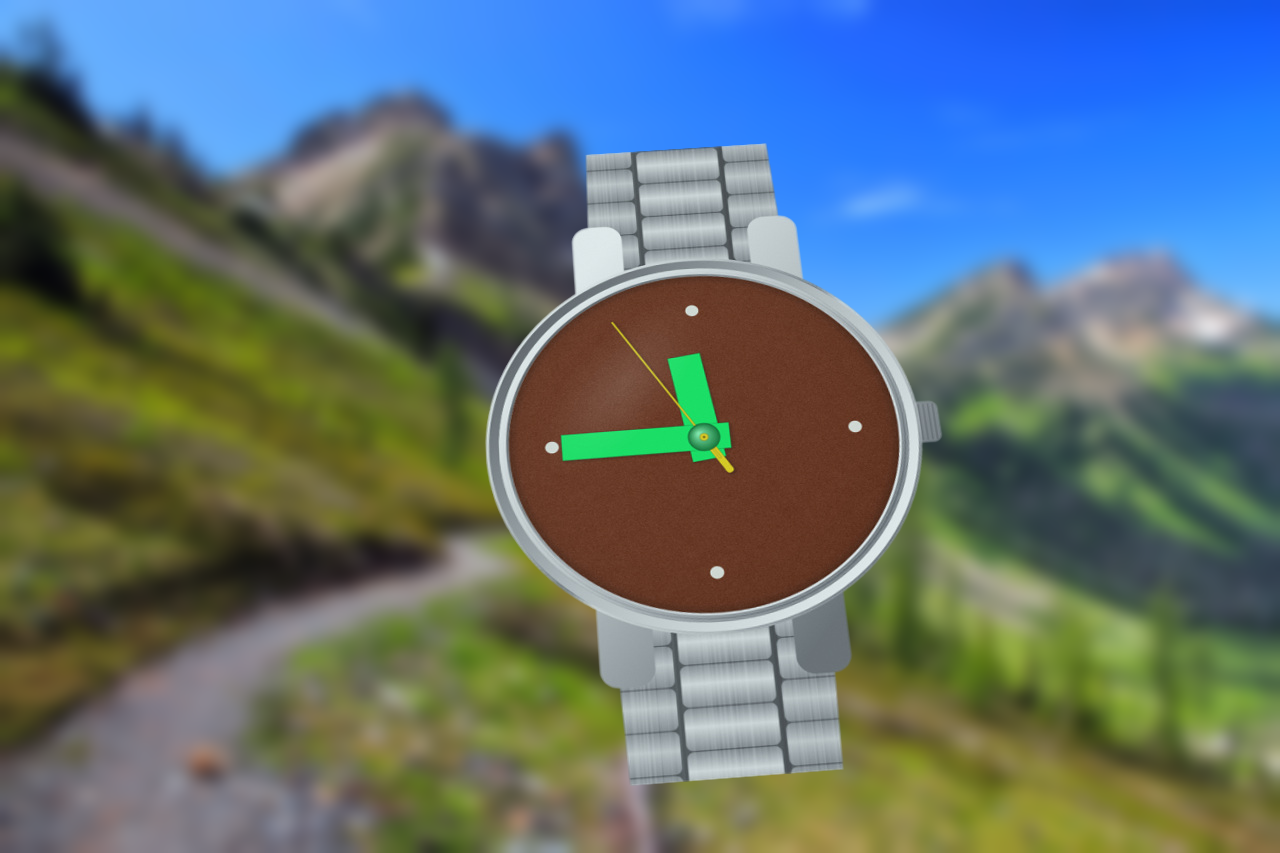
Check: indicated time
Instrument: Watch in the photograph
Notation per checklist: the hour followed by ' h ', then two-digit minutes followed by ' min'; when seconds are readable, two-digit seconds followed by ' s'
11 h 44 min 55 s
